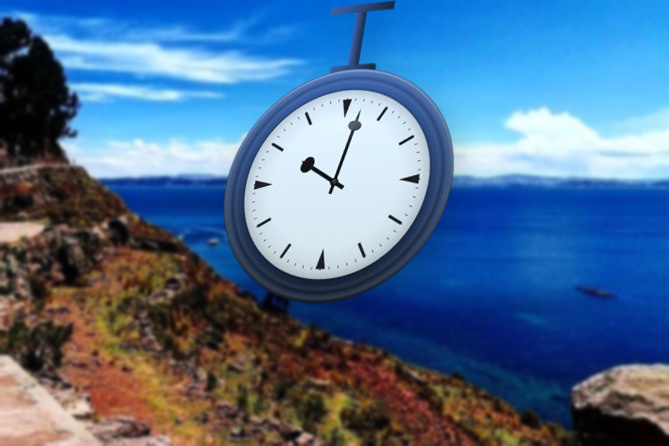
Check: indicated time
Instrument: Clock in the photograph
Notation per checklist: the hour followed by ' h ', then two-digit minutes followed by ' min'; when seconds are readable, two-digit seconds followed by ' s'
10 h 02 min
